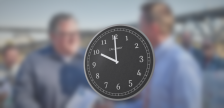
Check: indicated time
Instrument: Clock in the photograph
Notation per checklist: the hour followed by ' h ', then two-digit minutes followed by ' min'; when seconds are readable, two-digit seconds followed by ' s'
10 h 00 min
